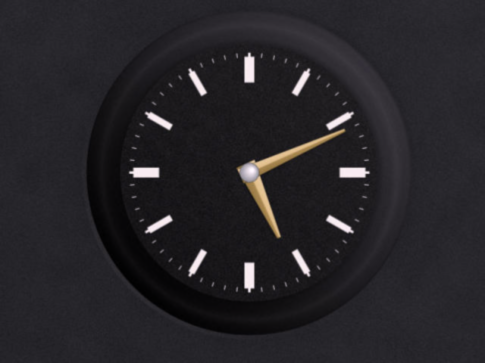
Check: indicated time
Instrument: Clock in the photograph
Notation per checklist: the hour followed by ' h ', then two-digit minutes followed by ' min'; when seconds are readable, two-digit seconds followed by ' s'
5 h 11 min
